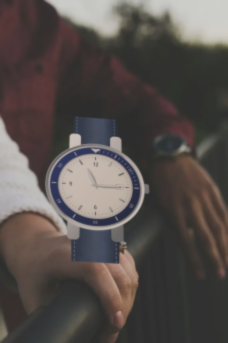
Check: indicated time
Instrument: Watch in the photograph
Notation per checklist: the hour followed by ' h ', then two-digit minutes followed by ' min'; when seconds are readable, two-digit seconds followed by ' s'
11 h 15 min
